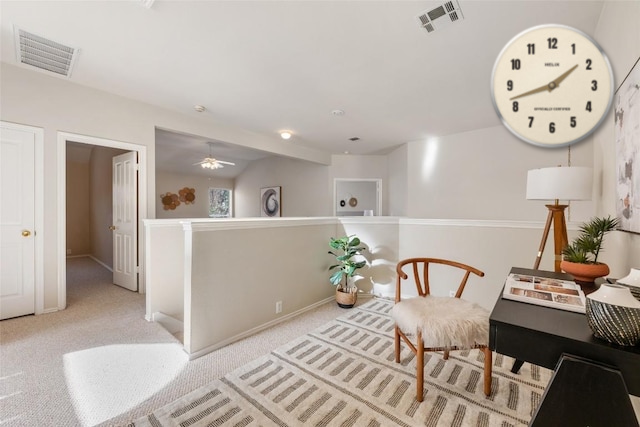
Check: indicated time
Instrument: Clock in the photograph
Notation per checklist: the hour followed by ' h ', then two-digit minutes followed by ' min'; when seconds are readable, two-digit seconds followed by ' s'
1 h 42 min
